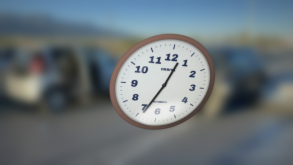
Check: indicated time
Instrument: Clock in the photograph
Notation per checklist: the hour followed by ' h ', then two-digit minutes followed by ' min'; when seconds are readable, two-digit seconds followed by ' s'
12 h 34 min
